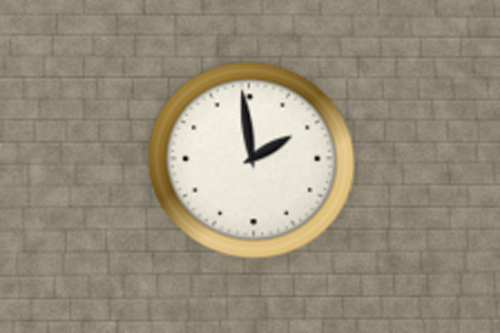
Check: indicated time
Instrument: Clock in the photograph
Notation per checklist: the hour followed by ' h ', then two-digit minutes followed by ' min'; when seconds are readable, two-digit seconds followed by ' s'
1 h 59 min
